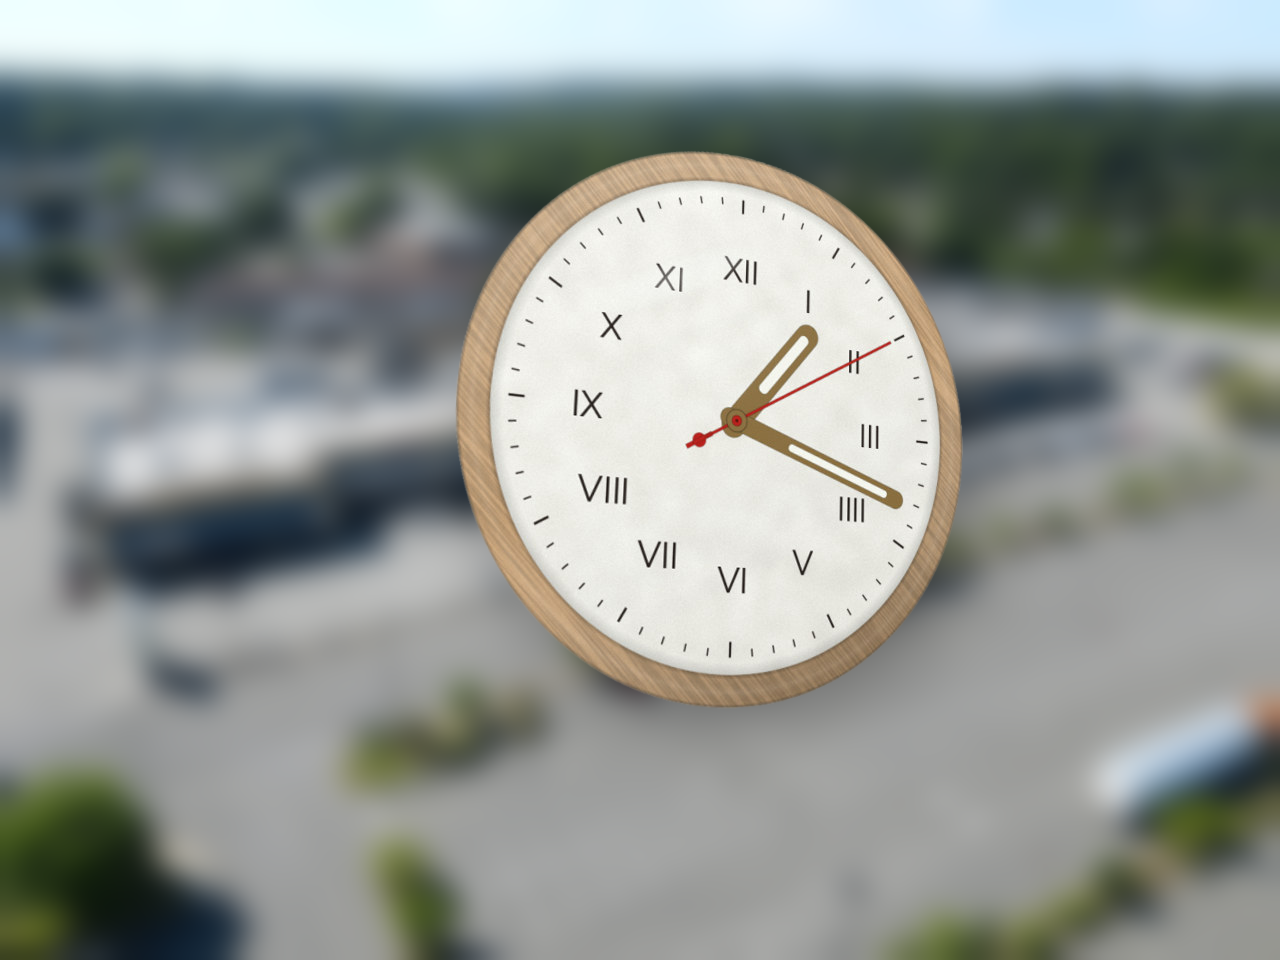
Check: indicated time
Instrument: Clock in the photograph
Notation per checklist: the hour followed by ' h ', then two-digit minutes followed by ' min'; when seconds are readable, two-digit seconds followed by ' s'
1 h 18 min 10 s
